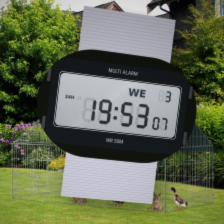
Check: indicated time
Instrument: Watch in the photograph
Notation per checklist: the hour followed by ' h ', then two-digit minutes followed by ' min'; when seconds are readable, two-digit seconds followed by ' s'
19 h 53 min 07 s
